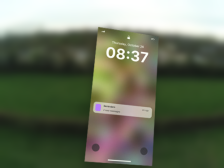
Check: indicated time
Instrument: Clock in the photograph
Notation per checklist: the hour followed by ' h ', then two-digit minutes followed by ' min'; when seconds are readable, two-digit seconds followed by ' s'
8 h 37 min
